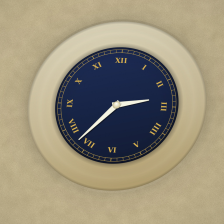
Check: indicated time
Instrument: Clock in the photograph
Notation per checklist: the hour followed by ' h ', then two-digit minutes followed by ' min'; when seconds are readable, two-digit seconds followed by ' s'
2 h 37 min
